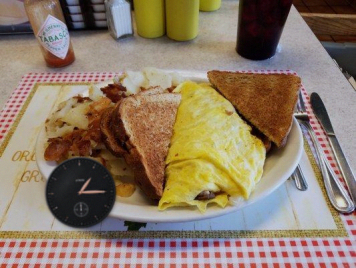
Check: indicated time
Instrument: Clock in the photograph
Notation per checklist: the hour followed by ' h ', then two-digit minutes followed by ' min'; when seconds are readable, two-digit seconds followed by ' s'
1 h 15 min
